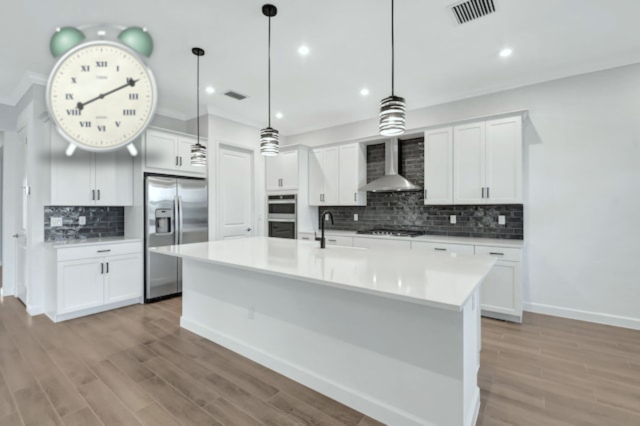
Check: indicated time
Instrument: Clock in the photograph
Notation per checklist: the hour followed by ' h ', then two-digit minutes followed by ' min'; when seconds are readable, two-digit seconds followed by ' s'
8 h 11 min
